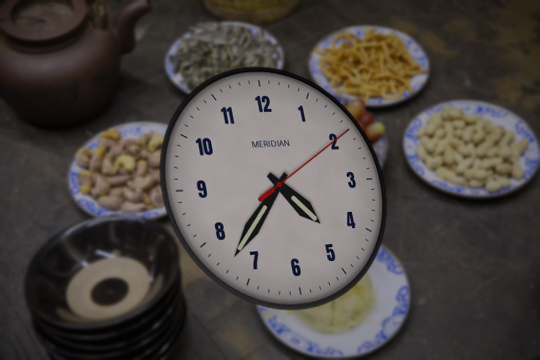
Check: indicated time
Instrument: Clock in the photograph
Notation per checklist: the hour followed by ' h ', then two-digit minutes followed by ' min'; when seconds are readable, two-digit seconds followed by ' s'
4 h 37 min 10 s
